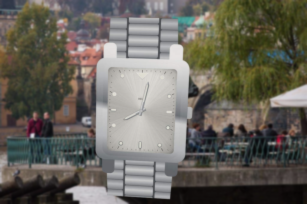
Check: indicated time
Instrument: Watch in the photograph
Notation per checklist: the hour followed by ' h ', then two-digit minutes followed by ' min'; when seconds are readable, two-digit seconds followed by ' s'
8 h 02 min
